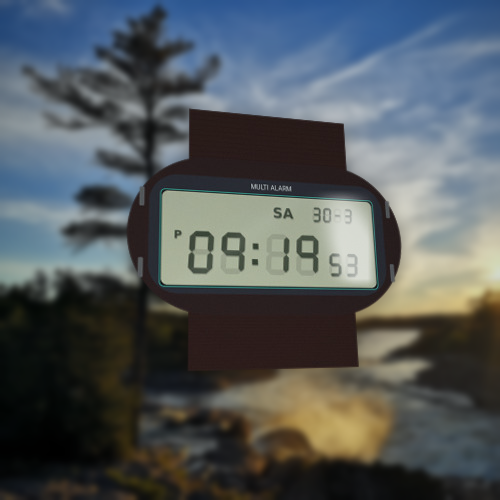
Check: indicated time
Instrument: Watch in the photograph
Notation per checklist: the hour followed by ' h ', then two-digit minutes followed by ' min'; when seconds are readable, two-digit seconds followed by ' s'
9 h 19 min 53 s
